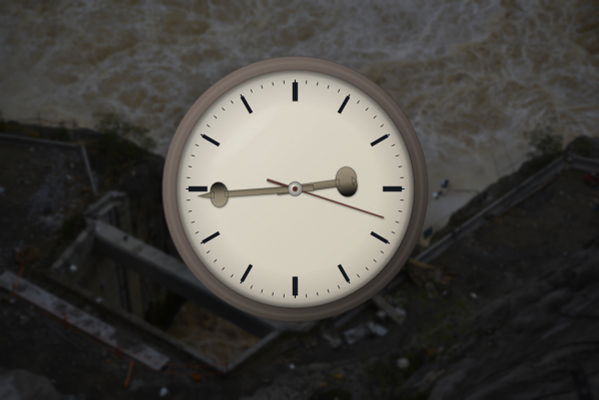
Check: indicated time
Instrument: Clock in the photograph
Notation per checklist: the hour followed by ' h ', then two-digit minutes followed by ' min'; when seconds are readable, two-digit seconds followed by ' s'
2 h 44 min 18 s
